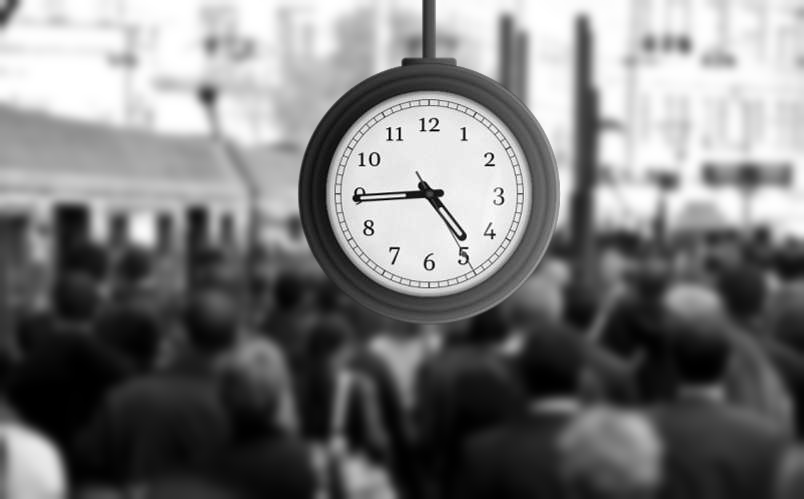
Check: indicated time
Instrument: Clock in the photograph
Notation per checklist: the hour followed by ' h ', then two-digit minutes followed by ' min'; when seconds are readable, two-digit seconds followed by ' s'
4 h 44 min 25 s
